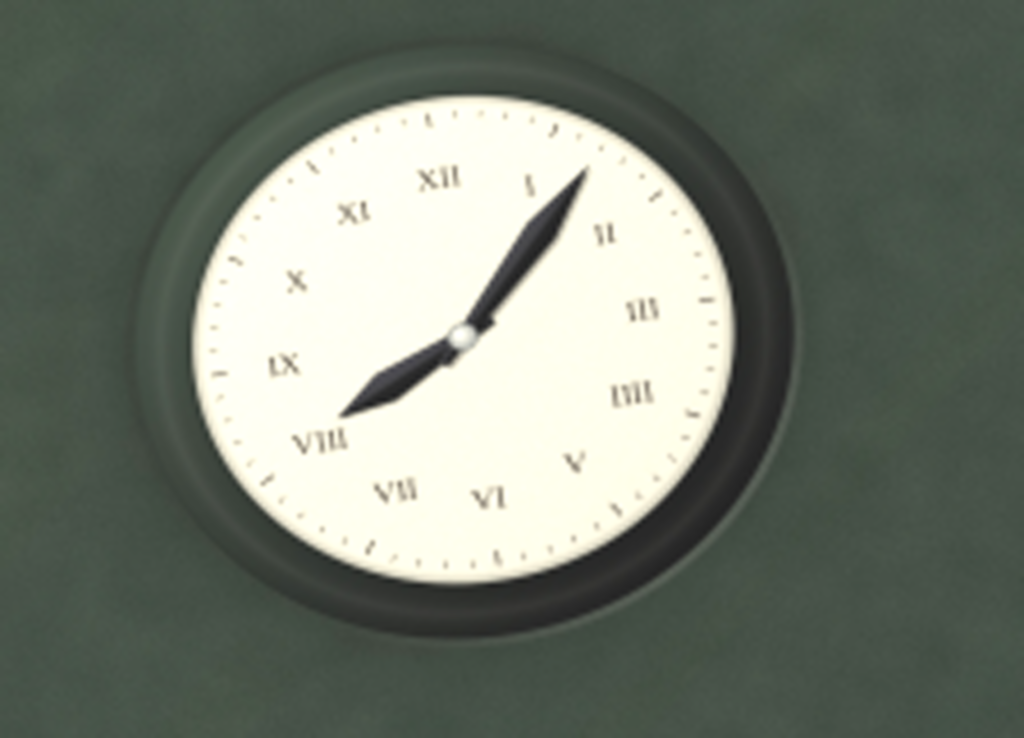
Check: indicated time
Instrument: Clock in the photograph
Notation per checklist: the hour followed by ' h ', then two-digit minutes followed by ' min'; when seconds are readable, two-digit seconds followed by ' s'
8 h 07 min
